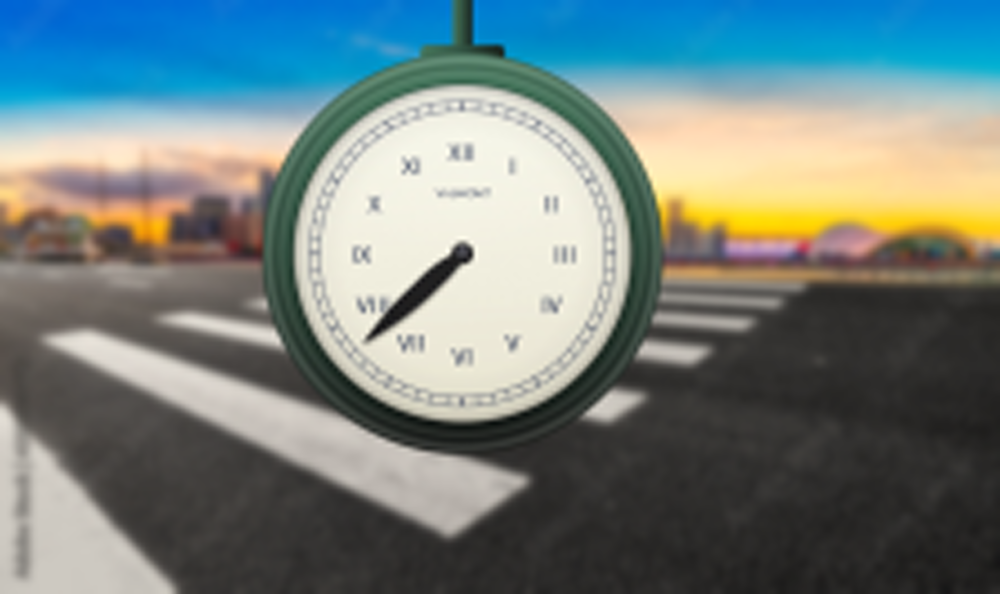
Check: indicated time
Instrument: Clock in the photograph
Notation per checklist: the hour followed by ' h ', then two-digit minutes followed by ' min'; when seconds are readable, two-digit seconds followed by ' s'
7 h 38 min
